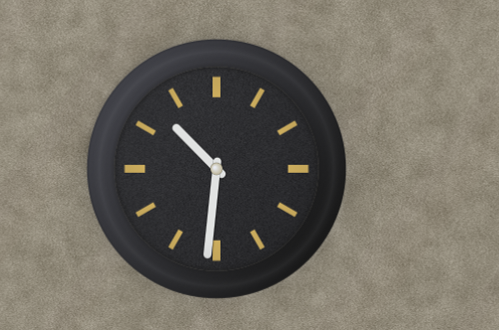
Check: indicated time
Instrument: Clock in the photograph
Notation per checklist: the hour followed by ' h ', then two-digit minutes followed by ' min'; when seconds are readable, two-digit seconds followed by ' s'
10 h 31 min
